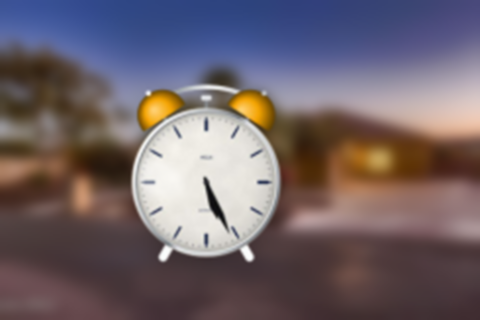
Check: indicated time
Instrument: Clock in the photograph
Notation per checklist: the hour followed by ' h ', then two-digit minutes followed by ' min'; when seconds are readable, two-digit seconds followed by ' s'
5 h 26 min
